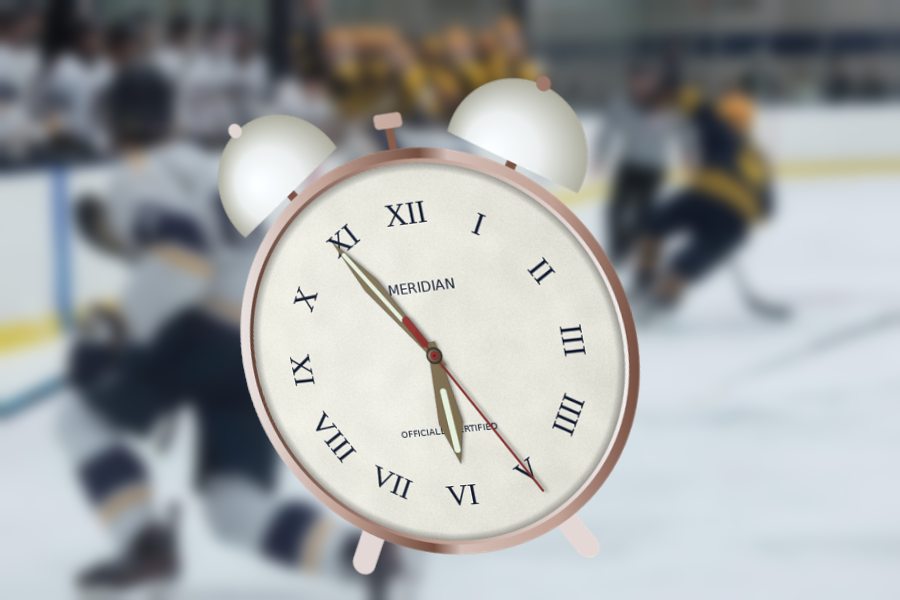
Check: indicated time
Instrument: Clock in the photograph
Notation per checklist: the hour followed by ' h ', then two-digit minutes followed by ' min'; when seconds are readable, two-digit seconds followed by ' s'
5 h 54 min 25 s
